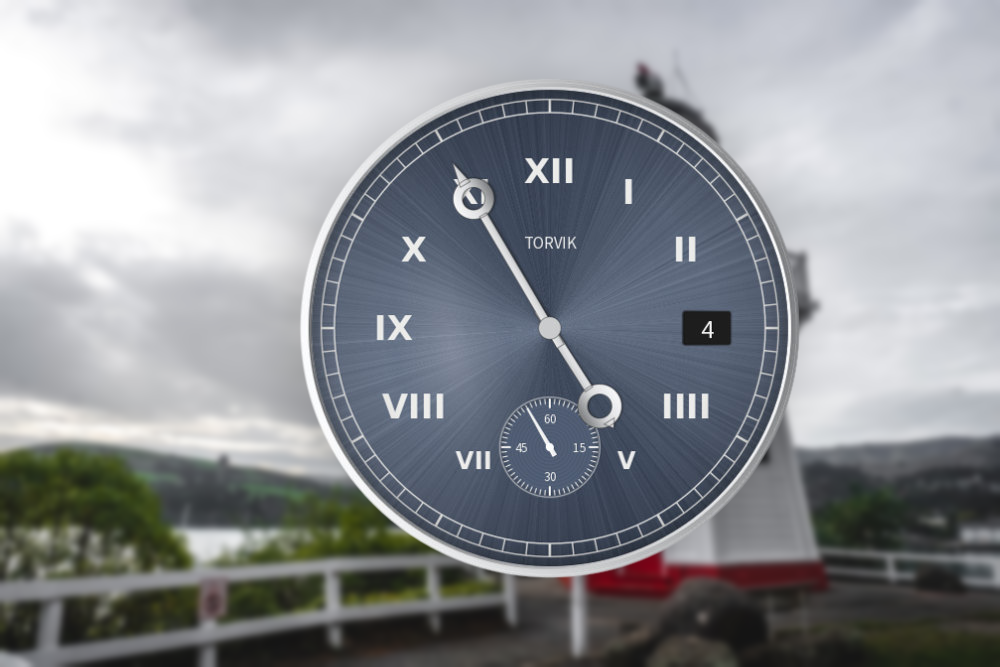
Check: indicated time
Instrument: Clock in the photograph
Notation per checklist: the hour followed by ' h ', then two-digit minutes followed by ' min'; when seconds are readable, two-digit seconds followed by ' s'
4 h 54 min 55 s
